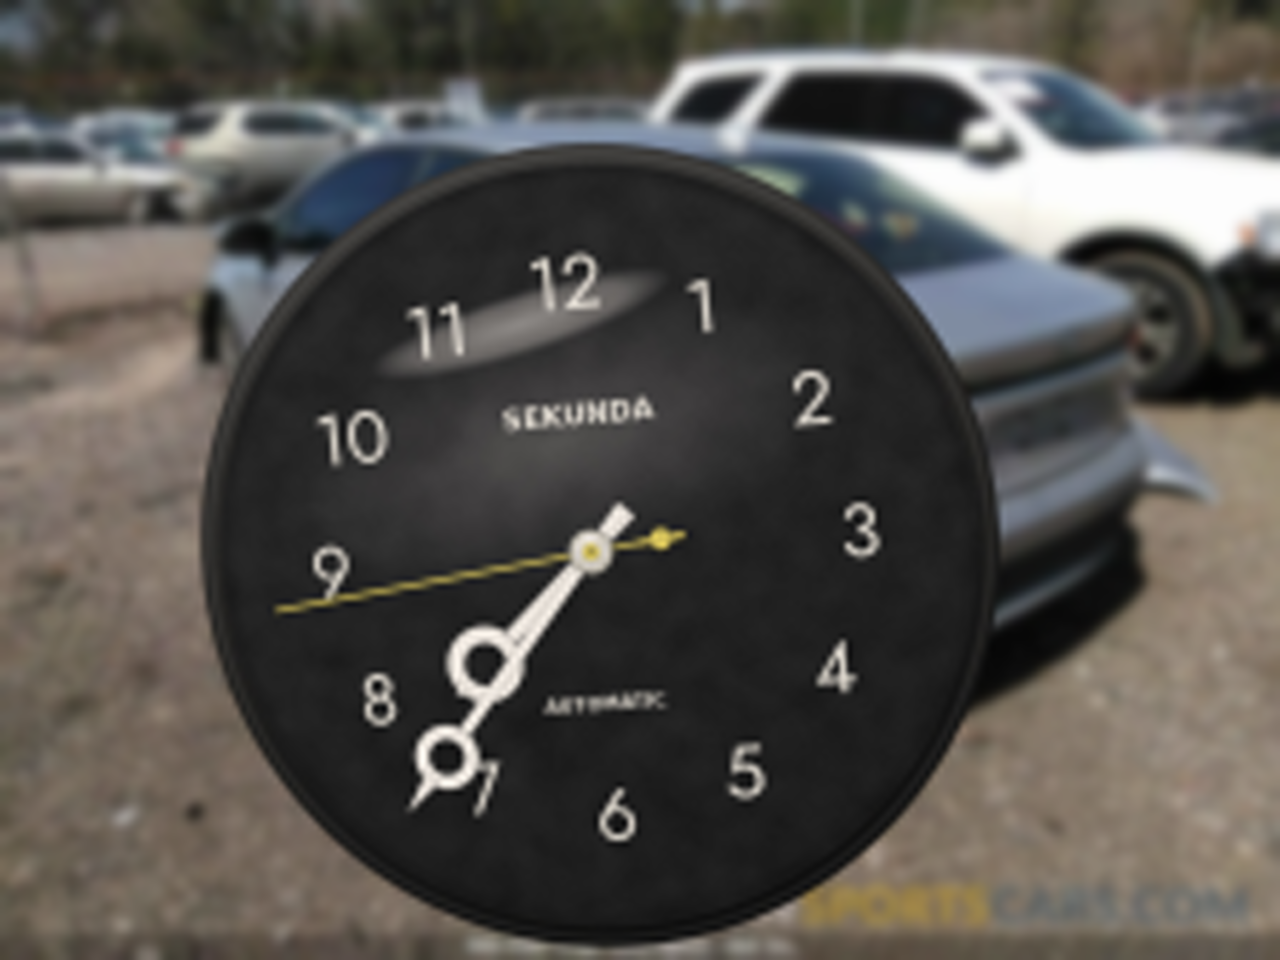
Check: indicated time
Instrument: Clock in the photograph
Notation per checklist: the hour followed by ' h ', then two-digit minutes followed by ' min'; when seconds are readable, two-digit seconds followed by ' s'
7 h 36 min 44 s
